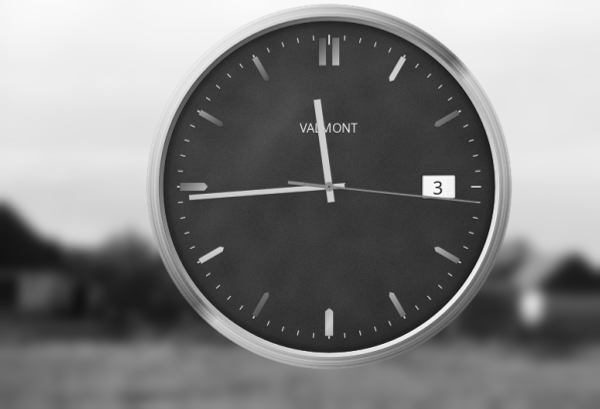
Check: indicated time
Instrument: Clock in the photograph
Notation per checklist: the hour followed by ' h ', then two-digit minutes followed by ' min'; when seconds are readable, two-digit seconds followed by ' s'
11 h 44 min 16 s
